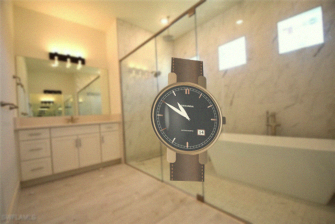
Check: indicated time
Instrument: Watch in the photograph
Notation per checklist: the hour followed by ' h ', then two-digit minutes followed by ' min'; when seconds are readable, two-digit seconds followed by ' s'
10 h 50 min
